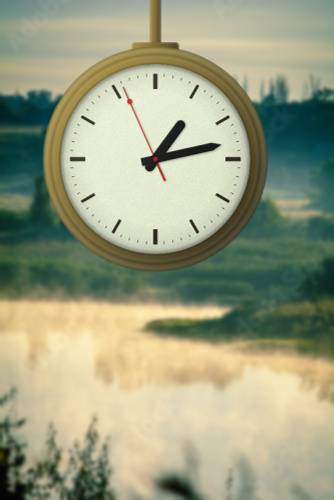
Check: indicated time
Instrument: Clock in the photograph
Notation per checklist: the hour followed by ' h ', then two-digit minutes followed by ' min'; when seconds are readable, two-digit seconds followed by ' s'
1 h 12 min 56 s
